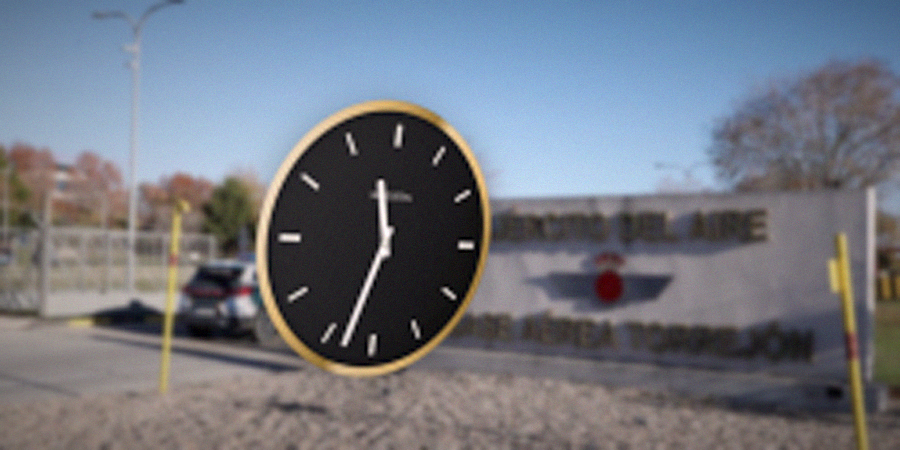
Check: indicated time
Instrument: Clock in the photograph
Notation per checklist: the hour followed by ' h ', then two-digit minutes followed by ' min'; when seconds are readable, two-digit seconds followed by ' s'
11 h 33 min
